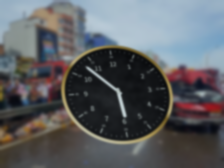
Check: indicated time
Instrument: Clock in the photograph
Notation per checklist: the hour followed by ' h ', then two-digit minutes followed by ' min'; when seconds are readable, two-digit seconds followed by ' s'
5 h 53 min
